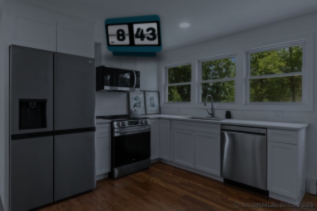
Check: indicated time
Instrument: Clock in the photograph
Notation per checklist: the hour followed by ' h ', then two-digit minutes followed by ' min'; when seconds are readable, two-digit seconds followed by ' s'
8 h 43 min
